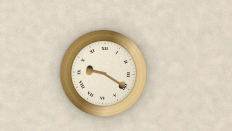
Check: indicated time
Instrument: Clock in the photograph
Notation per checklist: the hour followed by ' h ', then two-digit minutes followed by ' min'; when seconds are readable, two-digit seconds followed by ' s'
9 h 20 min
